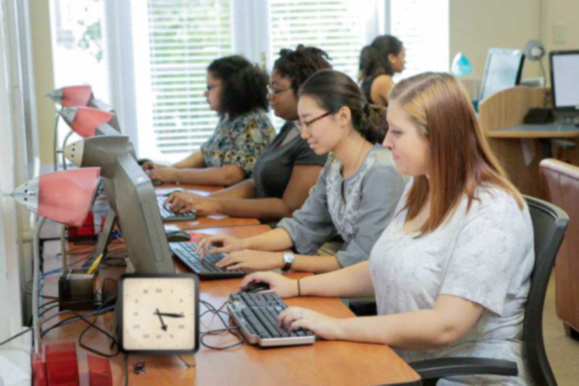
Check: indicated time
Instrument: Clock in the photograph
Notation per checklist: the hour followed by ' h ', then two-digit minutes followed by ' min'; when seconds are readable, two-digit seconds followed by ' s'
5 h 16 min
